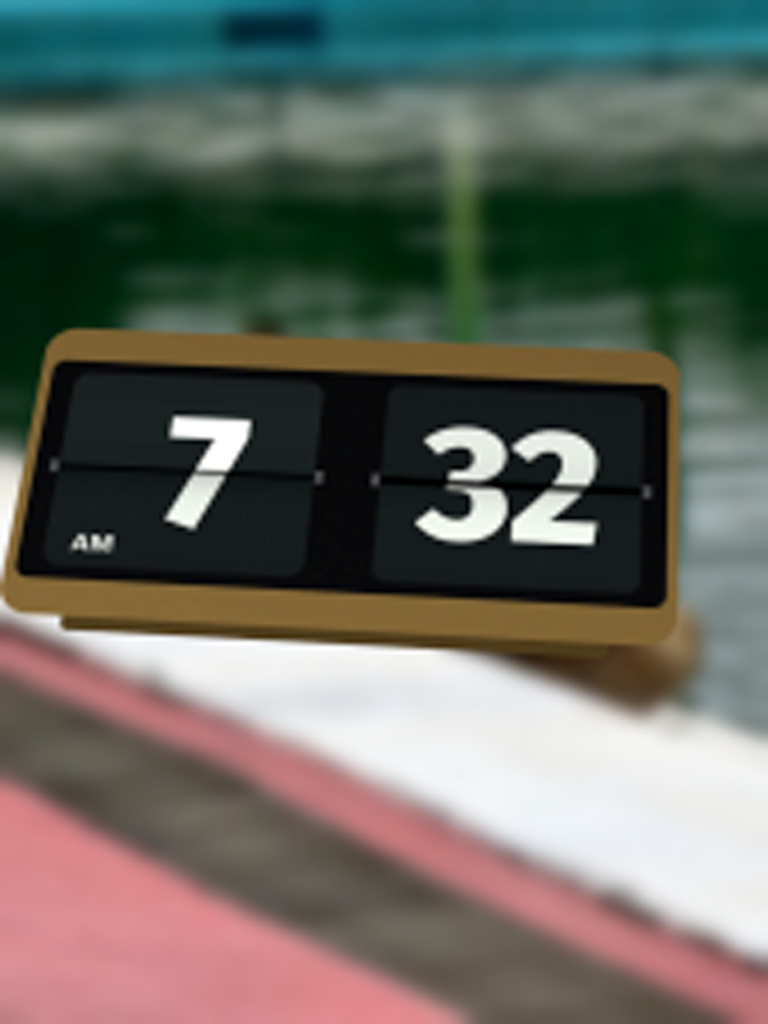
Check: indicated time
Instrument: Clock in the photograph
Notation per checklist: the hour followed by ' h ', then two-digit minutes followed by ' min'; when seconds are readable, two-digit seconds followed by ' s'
7 h 32 min
